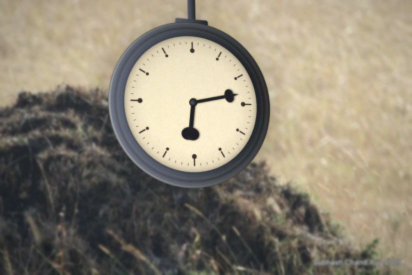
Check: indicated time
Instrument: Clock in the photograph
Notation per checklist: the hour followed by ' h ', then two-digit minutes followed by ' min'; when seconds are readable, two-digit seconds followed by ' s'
6 h 13 min
